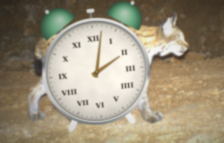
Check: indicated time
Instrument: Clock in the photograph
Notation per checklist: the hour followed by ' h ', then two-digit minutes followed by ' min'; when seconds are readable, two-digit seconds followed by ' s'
2 h 02 min
